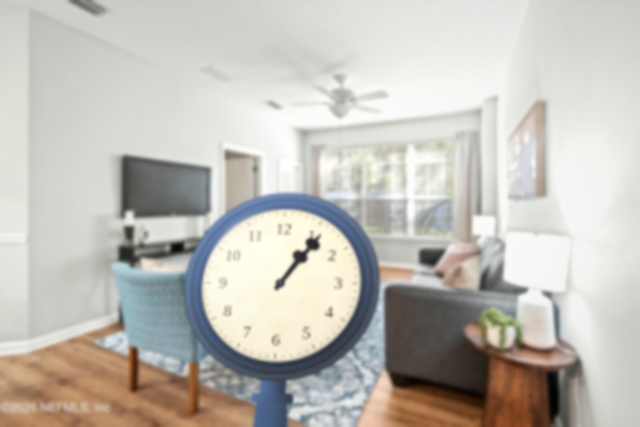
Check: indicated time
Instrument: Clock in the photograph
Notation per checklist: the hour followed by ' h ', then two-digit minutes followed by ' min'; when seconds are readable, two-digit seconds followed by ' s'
1 h 06 min
